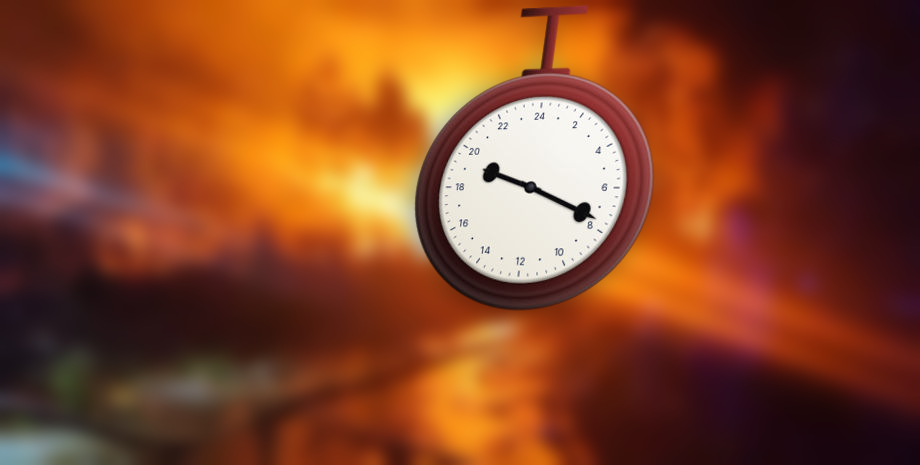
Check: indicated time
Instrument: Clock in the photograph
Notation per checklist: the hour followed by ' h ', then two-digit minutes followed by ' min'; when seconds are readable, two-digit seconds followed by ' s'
19 h 19 min
